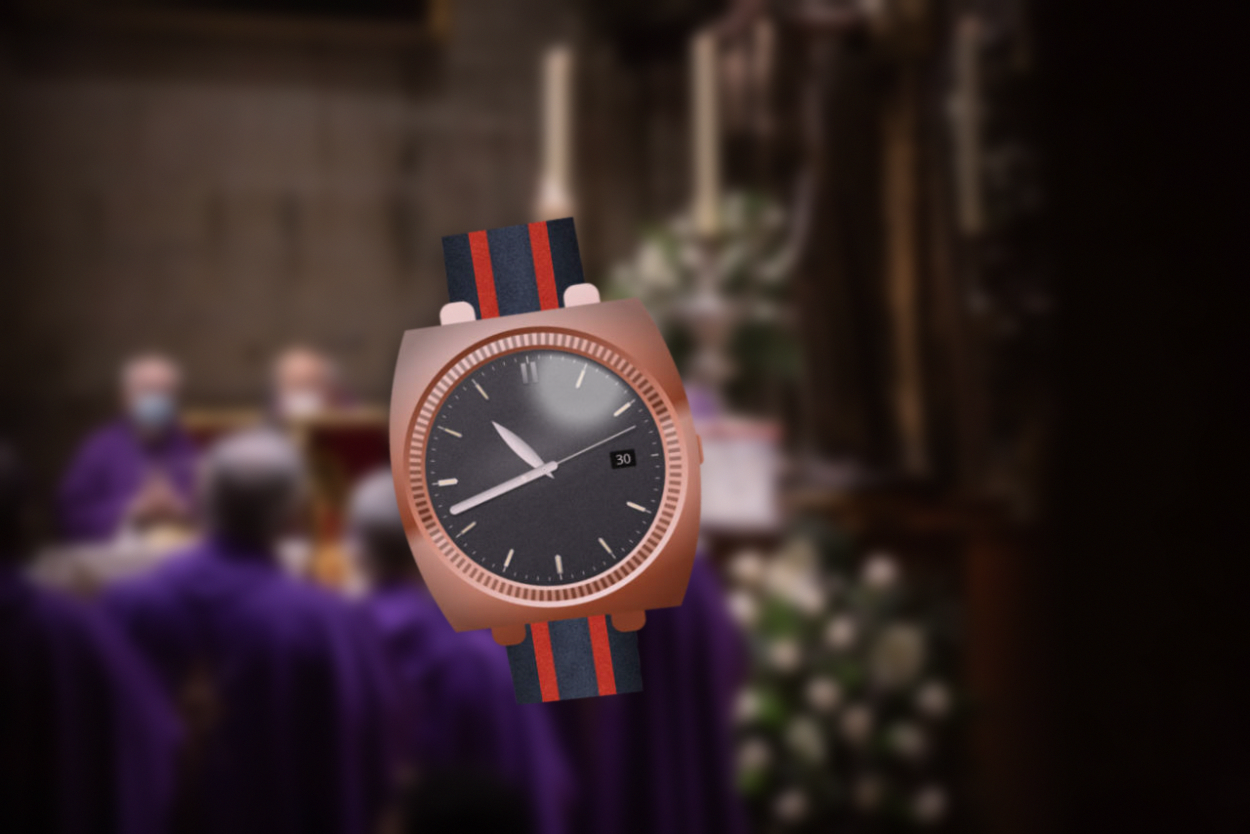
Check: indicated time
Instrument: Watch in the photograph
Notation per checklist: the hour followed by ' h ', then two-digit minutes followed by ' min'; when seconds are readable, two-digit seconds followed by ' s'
10 h 42 min 12 s
